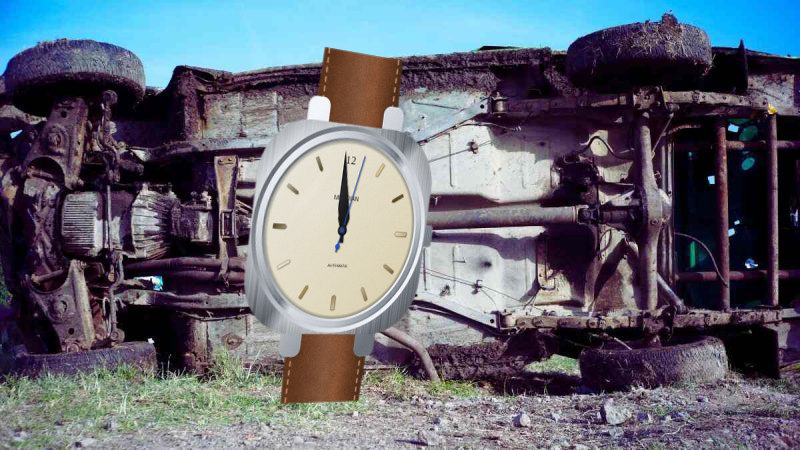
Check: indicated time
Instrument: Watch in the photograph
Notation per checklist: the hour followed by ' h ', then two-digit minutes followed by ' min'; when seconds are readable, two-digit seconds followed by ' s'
11 h 59 min 02 s
